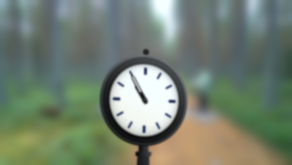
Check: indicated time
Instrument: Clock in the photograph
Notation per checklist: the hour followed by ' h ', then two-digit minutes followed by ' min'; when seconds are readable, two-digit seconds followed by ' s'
10 h 55 min
